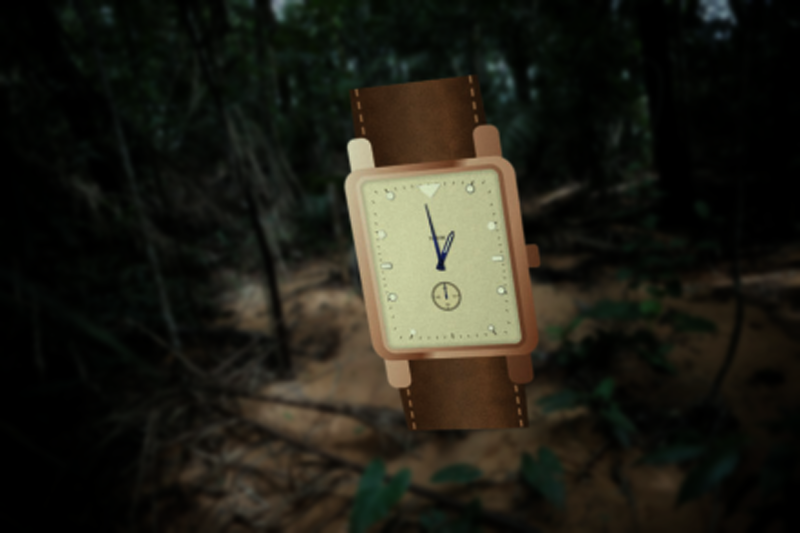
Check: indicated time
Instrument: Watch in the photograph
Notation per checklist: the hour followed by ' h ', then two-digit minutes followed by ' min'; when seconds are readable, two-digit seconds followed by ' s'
12 h 59 min
